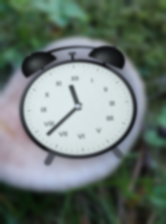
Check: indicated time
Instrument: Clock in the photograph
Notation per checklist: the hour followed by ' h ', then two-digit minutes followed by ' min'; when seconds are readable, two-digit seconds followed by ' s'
11 h 38 min
